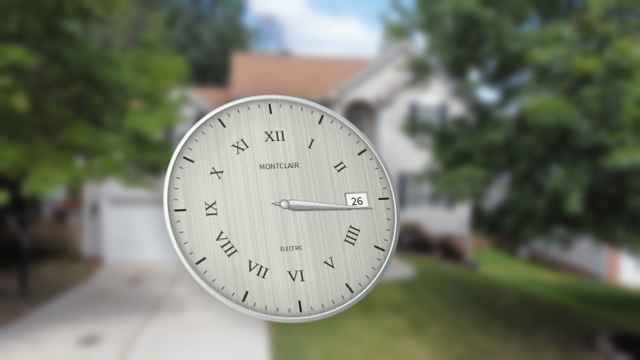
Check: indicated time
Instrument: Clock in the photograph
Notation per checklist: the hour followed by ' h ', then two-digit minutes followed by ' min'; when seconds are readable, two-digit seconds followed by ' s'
3 h 16 min
